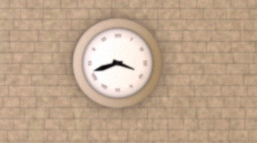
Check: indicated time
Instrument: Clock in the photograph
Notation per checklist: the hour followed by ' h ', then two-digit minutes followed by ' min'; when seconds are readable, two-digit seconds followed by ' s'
3 h 42 min
